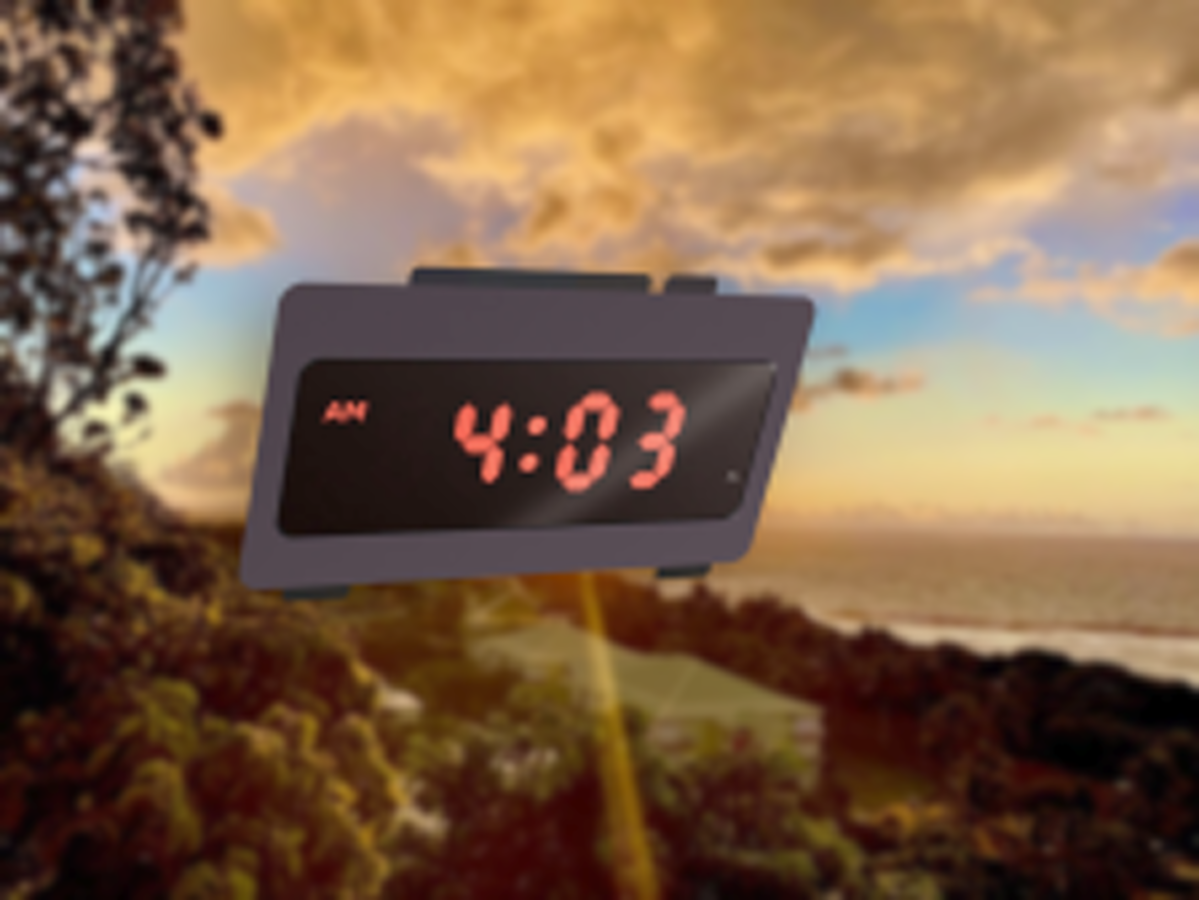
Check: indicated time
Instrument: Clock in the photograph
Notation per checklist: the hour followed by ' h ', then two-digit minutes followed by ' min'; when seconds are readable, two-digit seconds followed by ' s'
4 h 03 min
